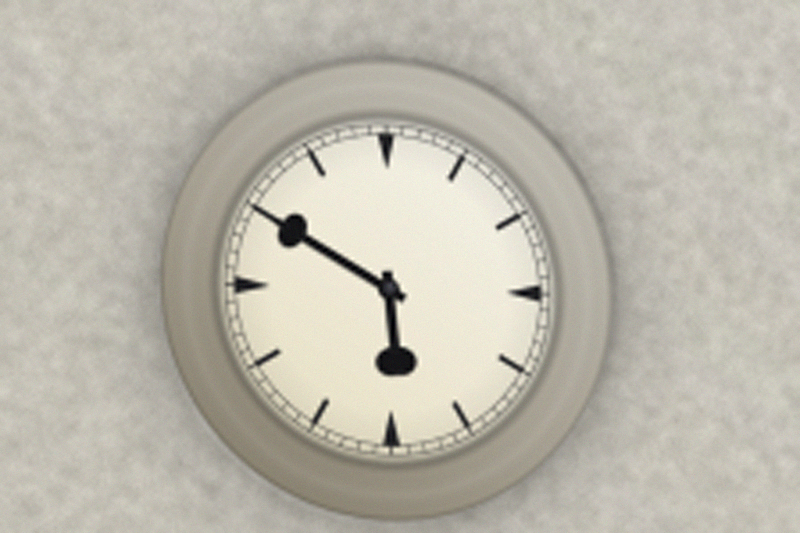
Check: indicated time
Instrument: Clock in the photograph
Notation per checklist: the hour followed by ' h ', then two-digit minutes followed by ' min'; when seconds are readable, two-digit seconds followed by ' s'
5 h 50 min
